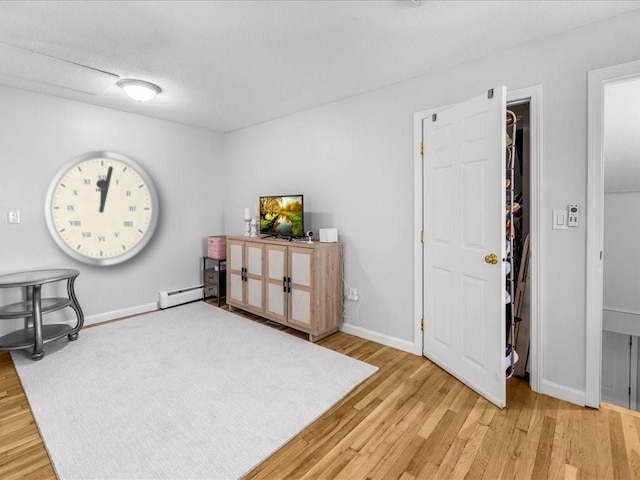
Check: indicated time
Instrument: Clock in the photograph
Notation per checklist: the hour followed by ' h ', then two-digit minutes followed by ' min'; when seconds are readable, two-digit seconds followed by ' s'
12 h 02 min
